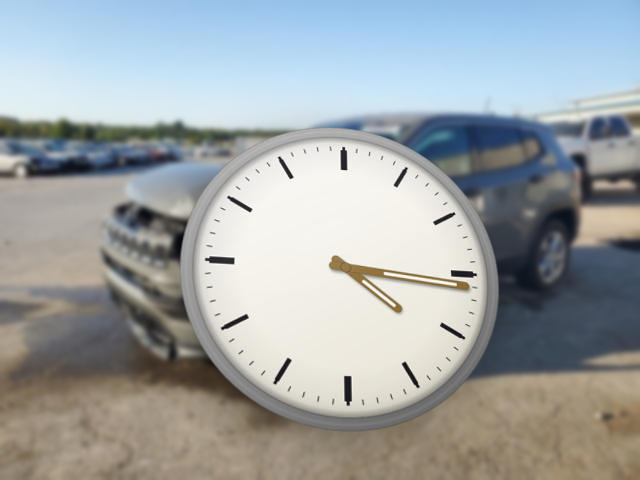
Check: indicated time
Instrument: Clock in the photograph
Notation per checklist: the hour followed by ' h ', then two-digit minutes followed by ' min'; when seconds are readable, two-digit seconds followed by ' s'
4 h 16 min
